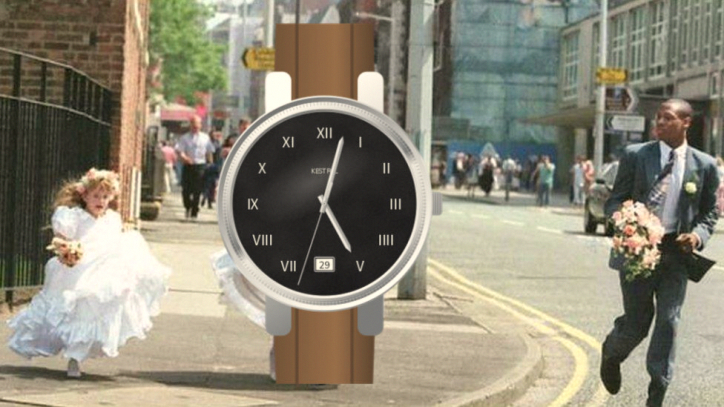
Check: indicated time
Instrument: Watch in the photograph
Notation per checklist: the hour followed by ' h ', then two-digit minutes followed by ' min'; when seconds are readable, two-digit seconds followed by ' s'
5 h 02 min 33 s
